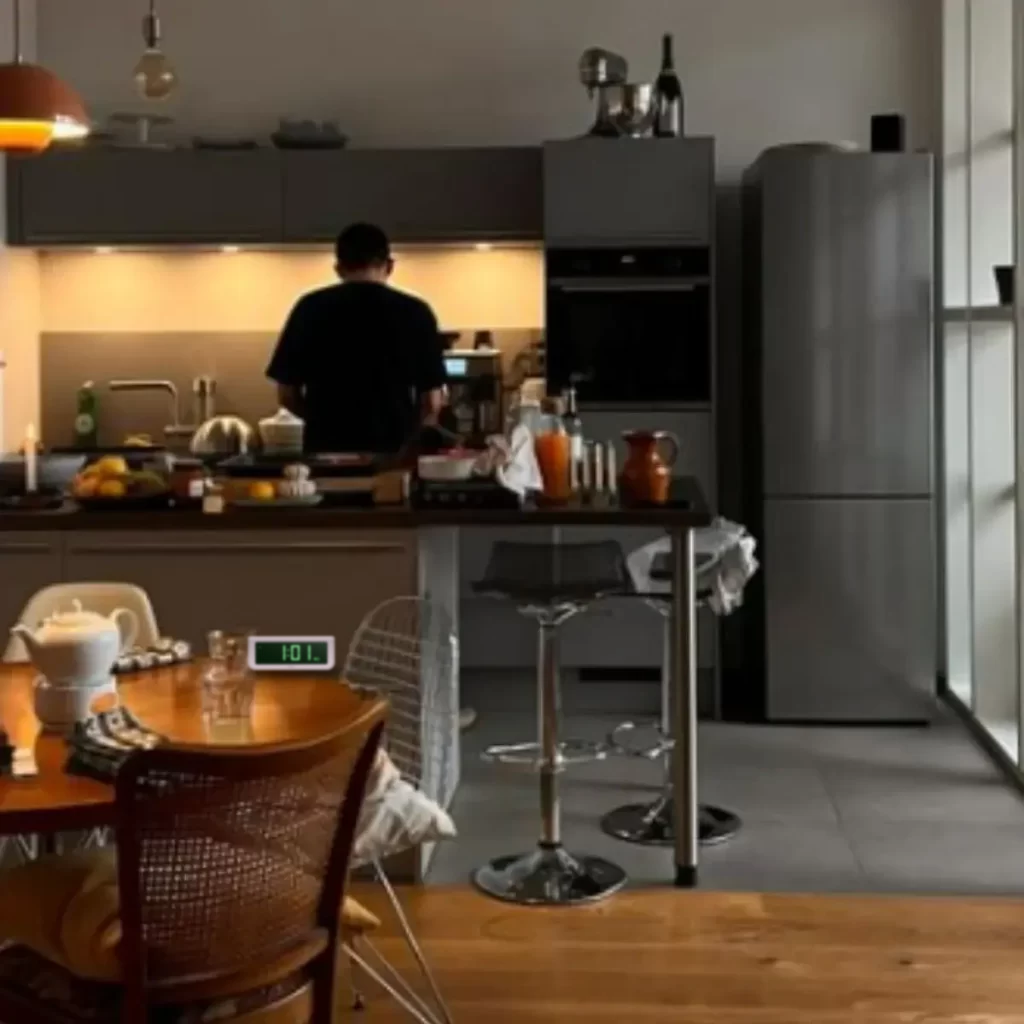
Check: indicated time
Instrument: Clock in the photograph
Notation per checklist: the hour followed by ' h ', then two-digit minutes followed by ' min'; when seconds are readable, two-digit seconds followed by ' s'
1 h 01 min
